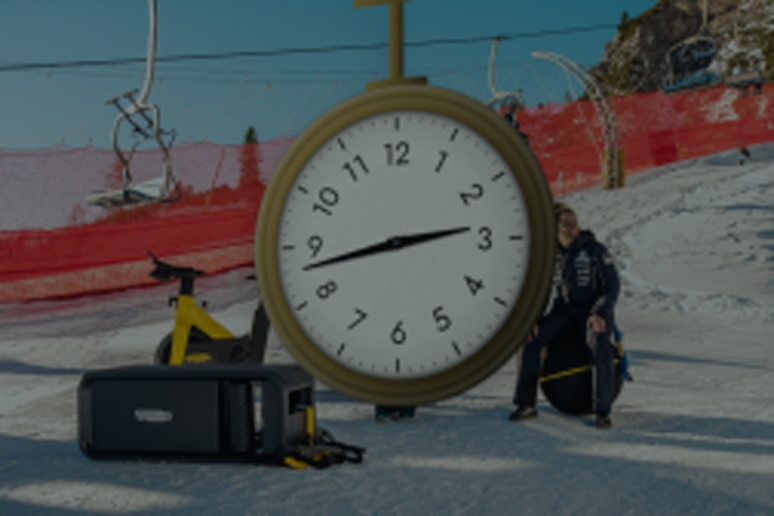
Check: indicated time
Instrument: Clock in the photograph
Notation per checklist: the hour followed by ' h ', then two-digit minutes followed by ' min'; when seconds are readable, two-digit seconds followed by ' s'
2 h 43 min
